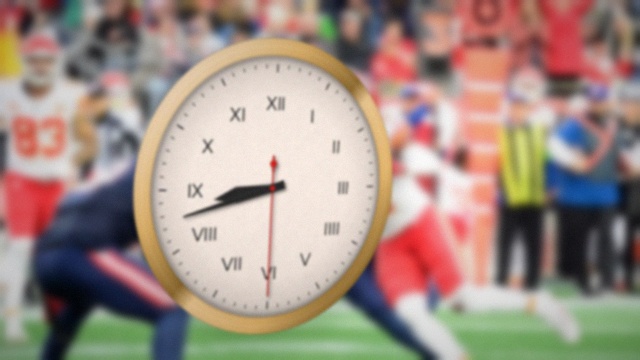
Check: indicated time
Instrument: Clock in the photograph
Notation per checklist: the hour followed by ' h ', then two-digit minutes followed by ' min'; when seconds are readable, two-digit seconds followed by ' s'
8 h 42 min 30 s
